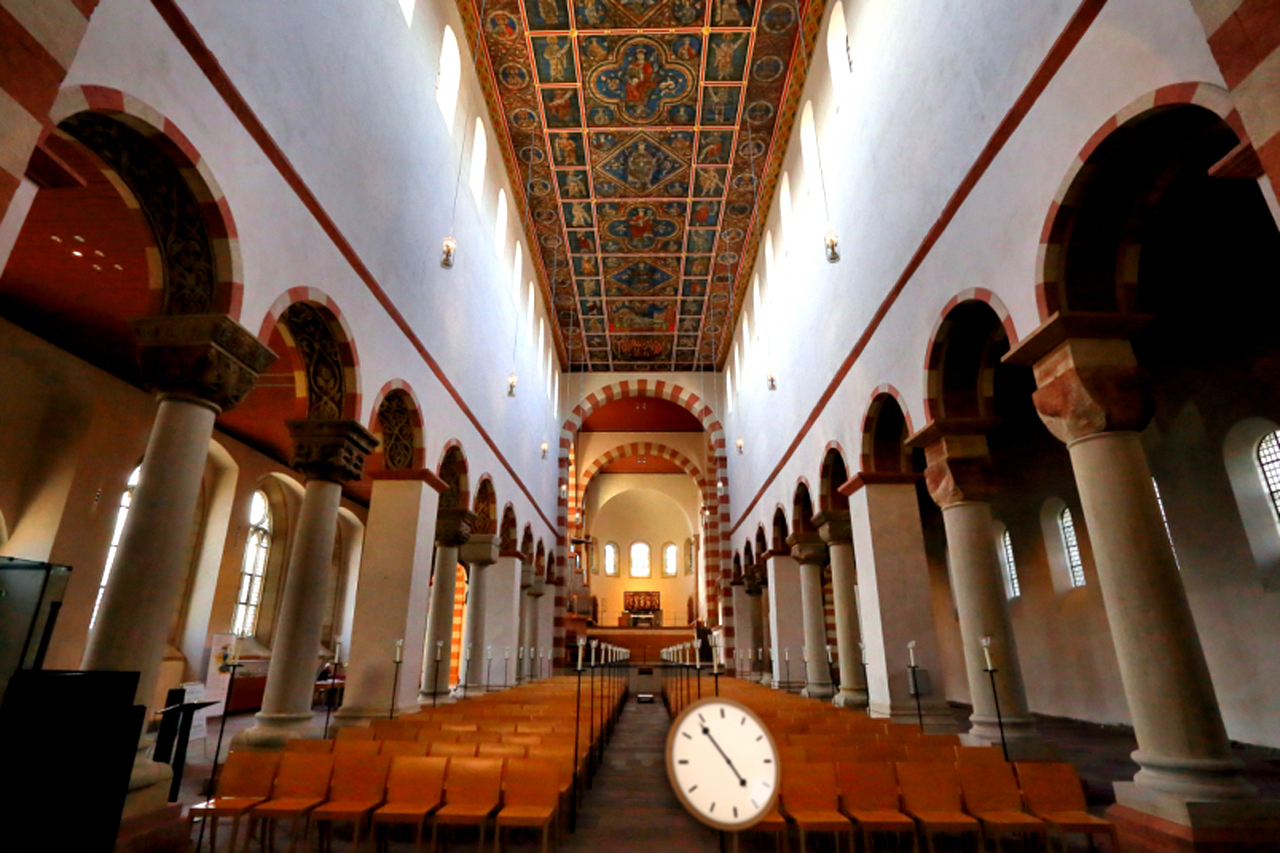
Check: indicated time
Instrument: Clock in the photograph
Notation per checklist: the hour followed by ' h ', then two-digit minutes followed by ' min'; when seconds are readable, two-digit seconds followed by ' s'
4 h 54 min
